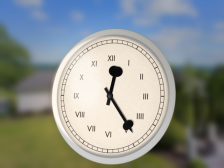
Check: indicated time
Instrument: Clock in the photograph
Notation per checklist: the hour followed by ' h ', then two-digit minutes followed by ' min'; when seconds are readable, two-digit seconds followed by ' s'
12 h 24 min
